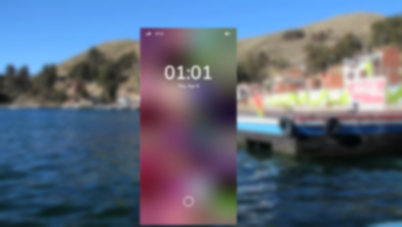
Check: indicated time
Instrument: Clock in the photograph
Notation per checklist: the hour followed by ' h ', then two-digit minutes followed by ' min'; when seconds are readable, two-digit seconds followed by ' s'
1 h 01 min
